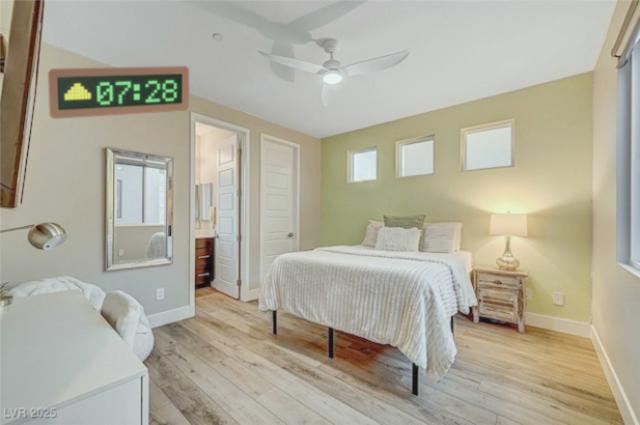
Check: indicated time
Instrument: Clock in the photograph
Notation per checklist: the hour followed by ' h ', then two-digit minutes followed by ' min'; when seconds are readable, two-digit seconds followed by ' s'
7 h 28 min
